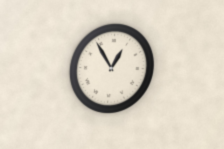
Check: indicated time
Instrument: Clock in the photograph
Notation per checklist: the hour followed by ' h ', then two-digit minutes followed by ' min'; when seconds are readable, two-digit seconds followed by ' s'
12 h 54 min
